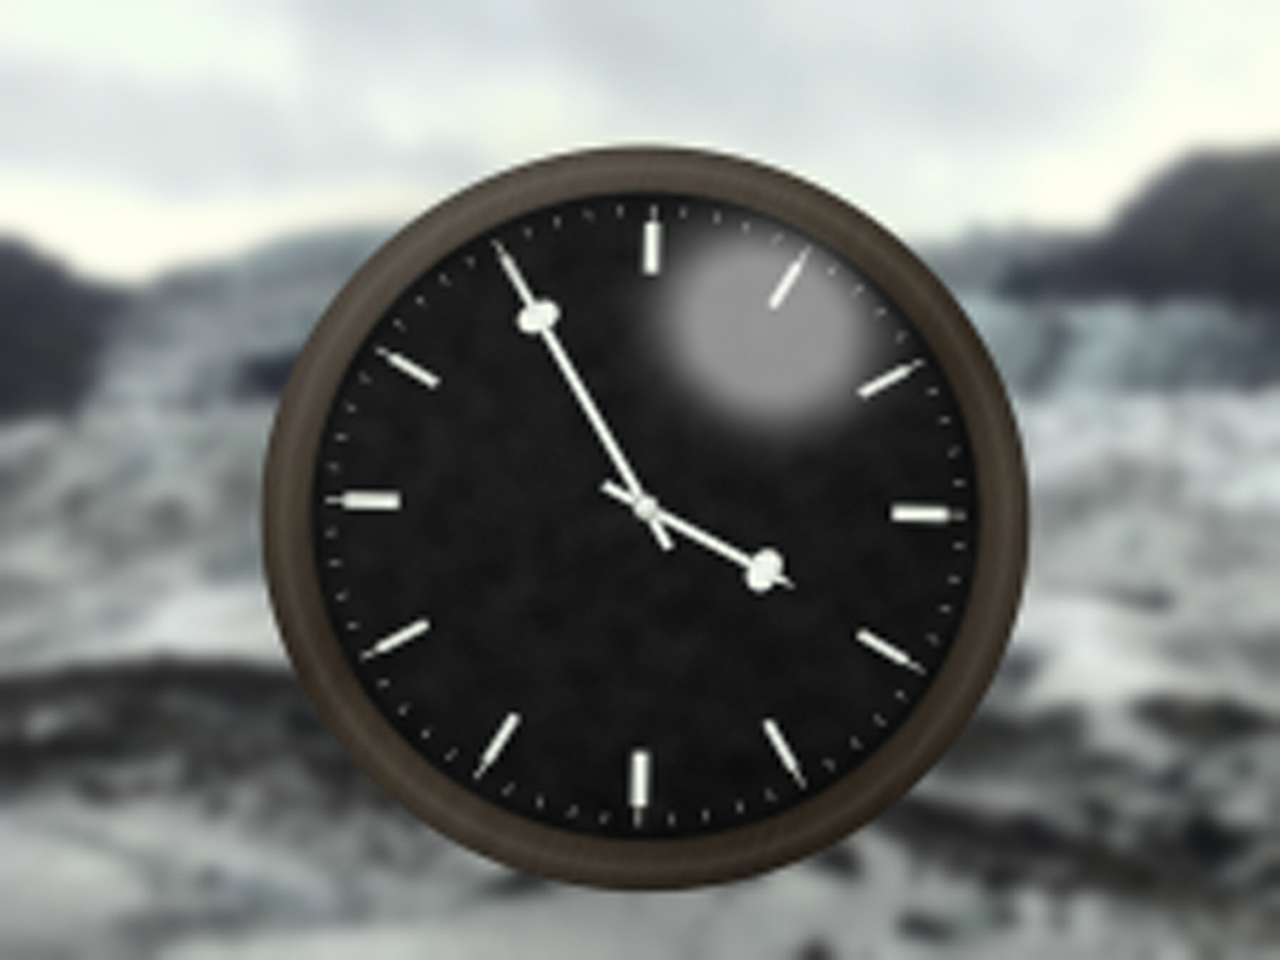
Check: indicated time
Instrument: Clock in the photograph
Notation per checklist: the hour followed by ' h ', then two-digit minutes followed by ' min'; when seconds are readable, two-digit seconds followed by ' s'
3 h 55 min
